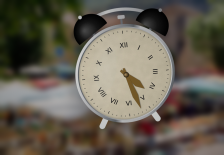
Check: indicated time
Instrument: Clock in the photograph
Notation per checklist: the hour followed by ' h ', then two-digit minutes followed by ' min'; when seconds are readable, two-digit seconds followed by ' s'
4 h 27 min
